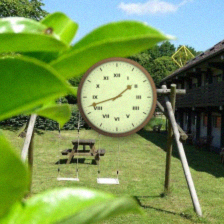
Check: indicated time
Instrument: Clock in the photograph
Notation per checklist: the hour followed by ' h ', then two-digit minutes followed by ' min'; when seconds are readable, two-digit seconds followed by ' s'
1 h 42 min
